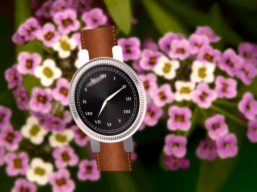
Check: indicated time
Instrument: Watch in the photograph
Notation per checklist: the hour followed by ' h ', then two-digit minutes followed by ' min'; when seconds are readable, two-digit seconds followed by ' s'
7 h 10 min
